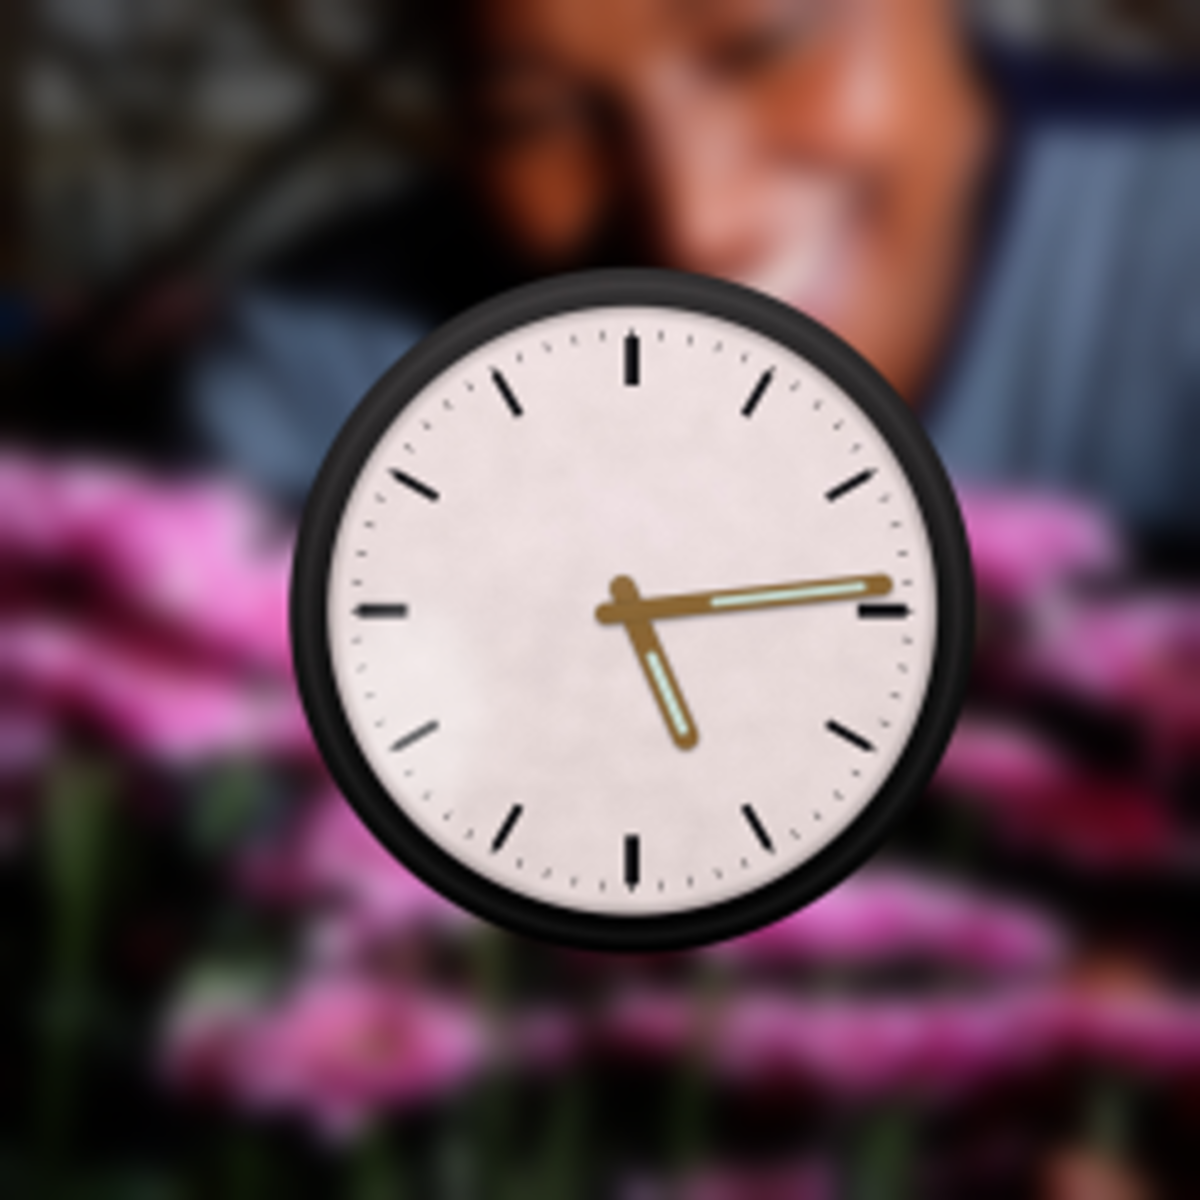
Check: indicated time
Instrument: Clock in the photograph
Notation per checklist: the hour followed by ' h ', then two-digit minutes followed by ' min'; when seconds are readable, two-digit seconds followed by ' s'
5 h 14 min
